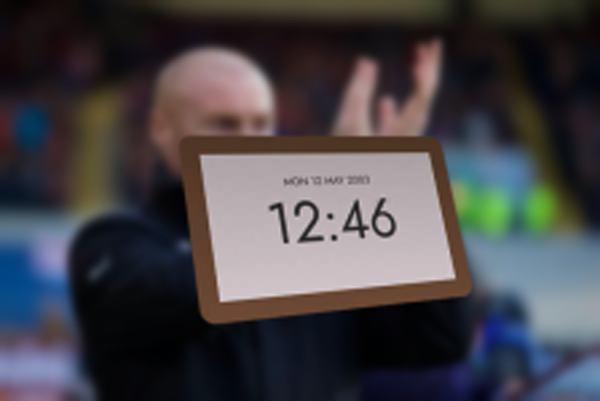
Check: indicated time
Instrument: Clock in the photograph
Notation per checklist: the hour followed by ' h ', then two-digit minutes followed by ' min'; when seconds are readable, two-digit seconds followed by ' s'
12 h 46 min
